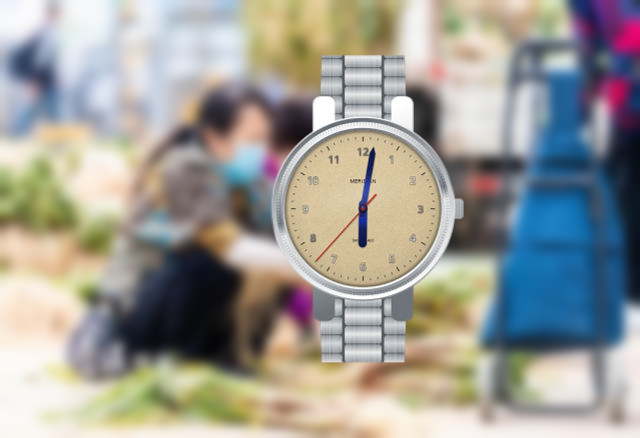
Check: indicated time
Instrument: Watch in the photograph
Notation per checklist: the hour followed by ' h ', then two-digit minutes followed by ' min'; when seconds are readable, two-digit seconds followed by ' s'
6 h 01 min 37 s
